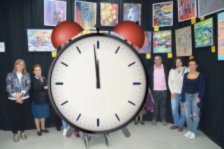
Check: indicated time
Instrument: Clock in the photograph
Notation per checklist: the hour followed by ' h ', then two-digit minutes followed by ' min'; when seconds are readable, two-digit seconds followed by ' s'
11 h 59 min
